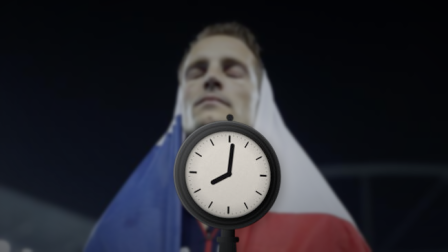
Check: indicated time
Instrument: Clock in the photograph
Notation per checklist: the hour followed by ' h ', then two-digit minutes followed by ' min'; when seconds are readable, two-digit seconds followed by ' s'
8 h 01 min
